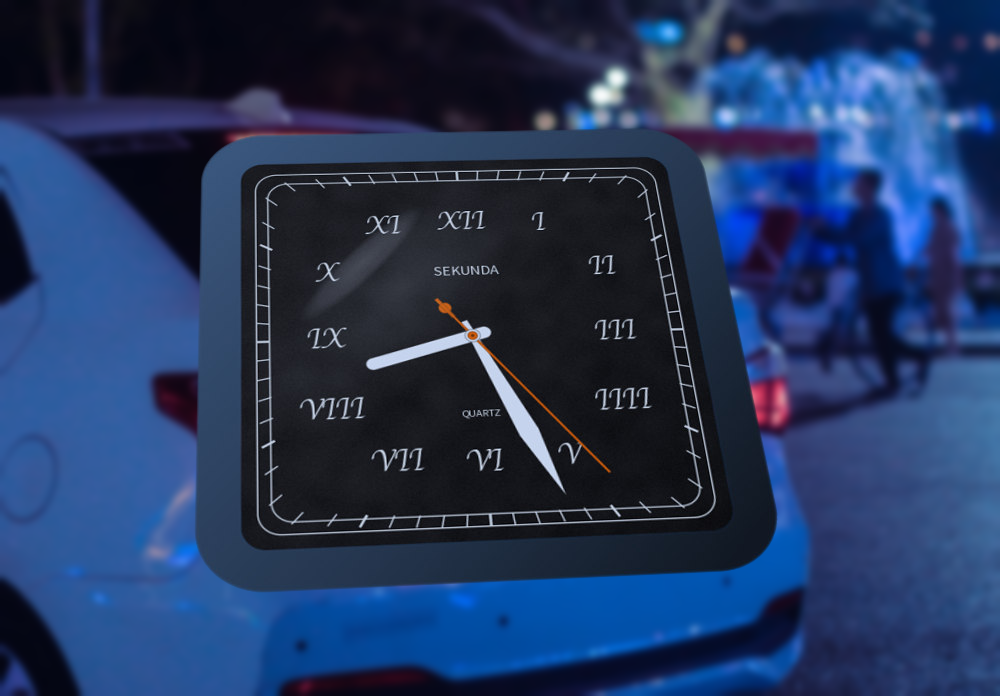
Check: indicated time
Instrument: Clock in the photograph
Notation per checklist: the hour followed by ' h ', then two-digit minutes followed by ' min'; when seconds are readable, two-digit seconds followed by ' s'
8 h 26 min 24 s
